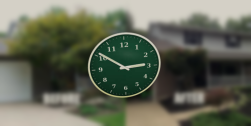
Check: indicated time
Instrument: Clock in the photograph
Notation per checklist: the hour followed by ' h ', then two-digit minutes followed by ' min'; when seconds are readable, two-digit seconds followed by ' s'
2 h 51 min
